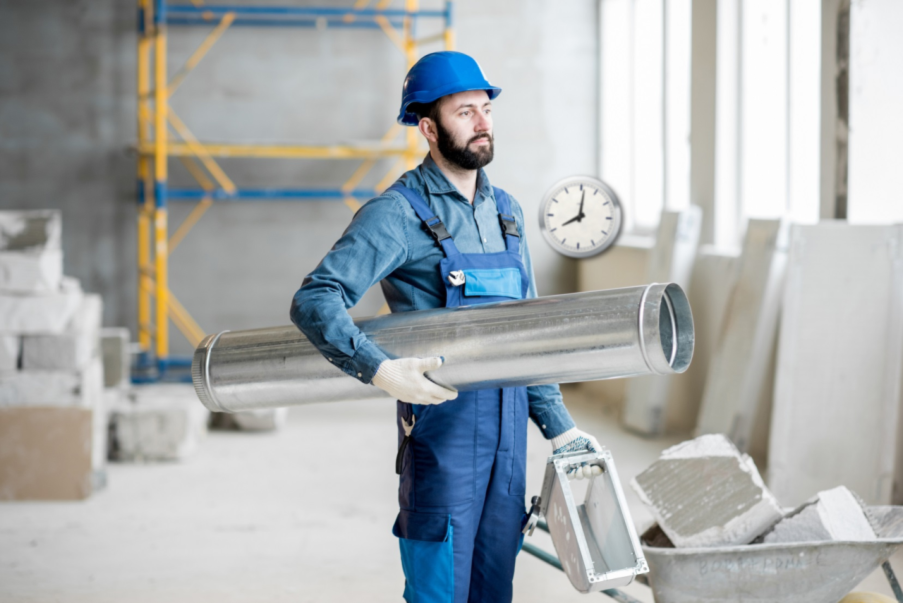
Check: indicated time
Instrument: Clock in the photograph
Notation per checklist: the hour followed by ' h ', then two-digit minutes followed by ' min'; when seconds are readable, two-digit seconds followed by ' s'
8 h 01 min
